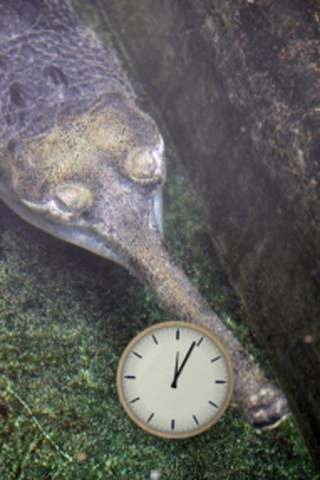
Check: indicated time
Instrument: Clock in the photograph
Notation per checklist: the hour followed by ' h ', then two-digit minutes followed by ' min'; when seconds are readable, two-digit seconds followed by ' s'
12 h 04 min
